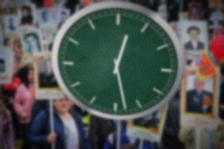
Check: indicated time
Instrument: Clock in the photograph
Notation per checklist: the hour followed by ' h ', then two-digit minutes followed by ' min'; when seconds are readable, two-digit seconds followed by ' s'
12 h 28 min
